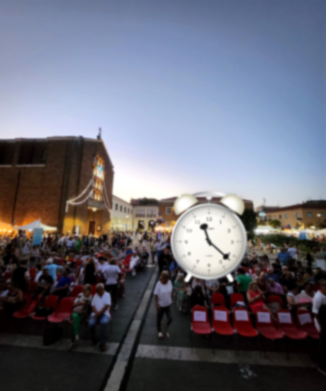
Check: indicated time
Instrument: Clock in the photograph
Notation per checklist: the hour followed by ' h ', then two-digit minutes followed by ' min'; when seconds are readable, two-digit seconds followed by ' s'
11 h 22 min
